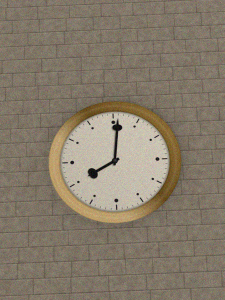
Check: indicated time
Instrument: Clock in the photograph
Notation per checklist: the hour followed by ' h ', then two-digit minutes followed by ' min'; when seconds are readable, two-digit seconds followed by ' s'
8 h 01 min
